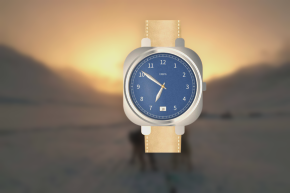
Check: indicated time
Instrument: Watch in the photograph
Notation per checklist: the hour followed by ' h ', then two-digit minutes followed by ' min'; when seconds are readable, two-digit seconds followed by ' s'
6 h 51 min
